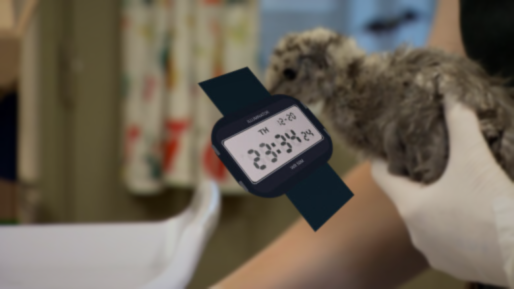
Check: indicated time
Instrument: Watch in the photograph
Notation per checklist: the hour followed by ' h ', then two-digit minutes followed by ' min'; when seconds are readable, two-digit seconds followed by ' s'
23 h 34 min 24 s
